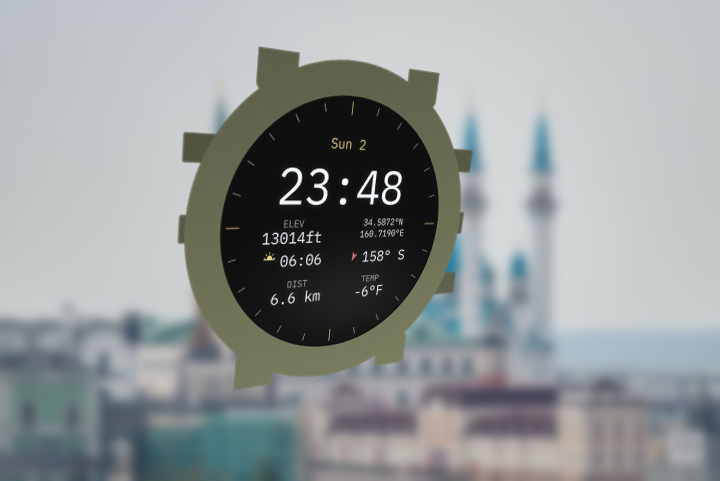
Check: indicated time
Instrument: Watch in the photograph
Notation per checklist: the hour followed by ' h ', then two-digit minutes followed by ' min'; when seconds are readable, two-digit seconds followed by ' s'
23 h 48 min
